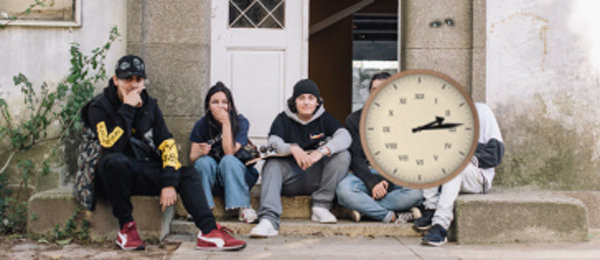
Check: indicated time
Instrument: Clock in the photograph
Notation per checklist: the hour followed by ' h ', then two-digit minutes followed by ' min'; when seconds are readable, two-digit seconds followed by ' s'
2 h 14 min
